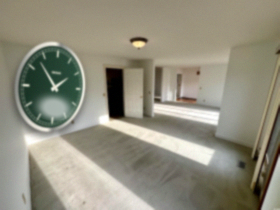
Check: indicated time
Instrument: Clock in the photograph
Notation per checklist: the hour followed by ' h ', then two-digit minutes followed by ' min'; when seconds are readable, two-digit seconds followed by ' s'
1 h 53 min
